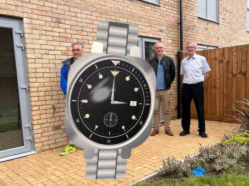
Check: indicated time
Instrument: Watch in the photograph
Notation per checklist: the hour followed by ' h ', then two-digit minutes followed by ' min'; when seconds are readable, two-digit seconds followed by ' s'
3 h 00 min
